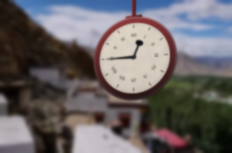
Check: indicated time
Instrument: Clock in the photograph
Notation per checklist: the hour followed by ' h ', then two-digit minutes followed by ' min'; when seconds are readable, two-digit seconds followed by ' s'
12 h 45 min
